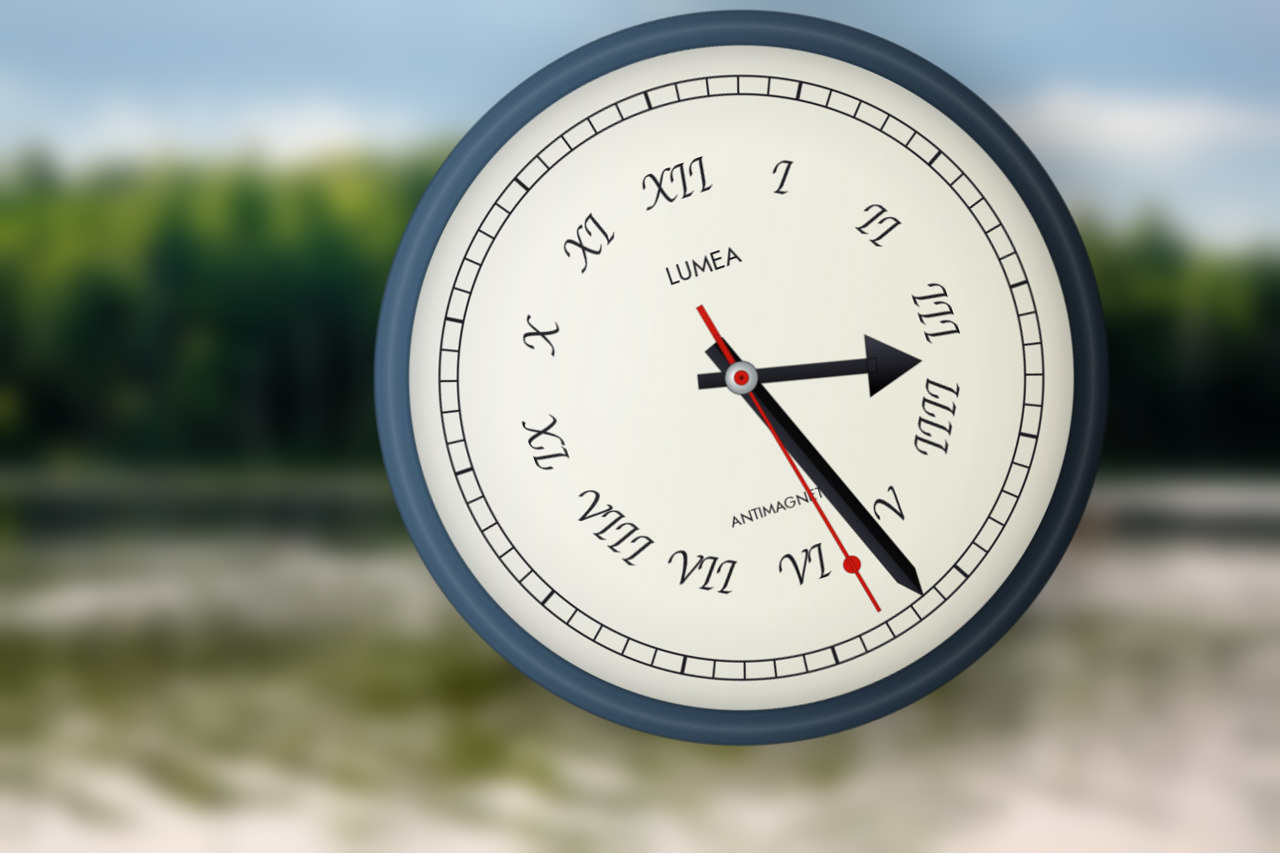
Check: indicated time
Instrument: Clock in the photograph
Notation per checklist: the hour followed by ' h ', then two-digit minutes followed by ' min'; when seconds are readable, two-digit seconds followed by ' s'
3 h 26 min 28 s
